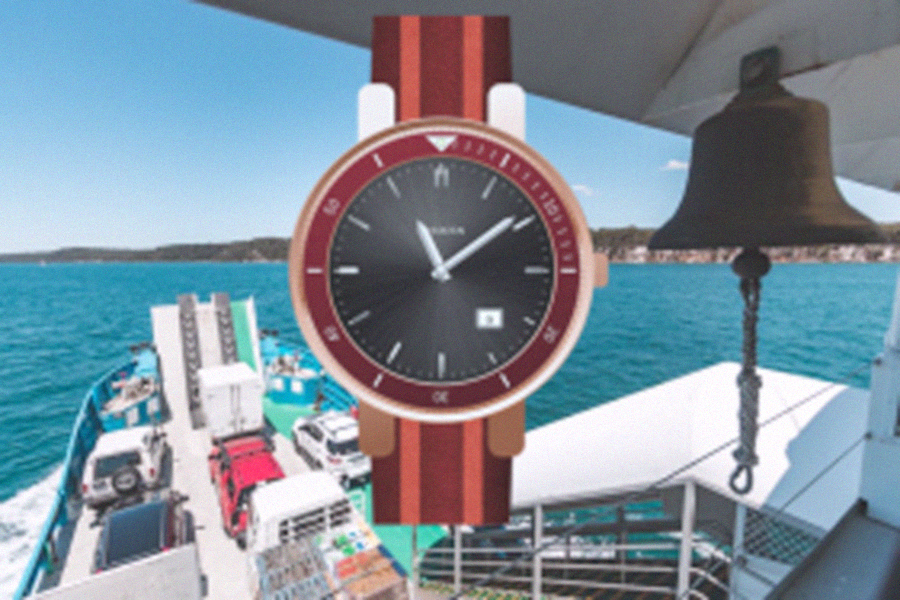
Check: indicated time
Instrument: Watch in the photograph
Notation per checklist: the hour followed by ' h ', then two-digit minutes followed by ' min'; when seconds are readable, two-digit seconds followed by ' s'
11 h 09 min
